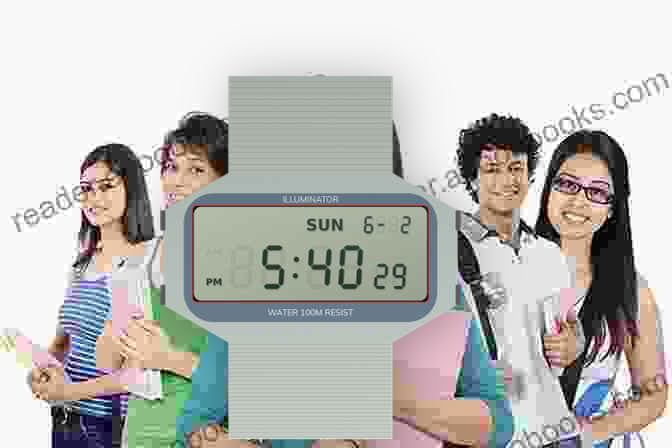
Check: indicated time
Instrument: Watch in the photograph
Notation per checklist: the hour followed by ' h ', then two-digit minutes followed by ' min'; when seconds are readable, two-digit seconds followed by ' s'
5 h 40 min 29 s
